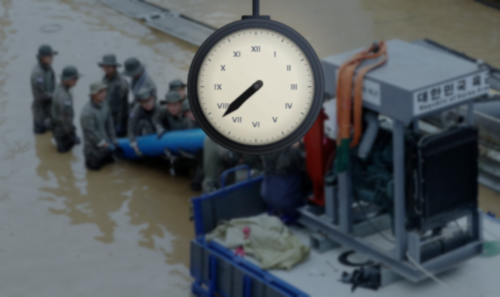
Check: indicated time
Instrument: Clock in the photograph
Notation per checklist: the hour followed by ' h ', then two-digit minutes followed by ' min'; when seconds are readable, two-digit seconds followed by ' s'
7 h 38 min
